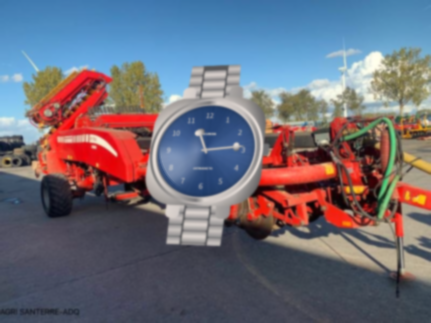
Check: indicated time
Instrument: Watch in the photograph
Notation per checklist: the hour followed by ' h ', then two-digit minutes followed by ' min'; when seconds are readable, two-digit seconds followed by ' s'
11 h 14 min
